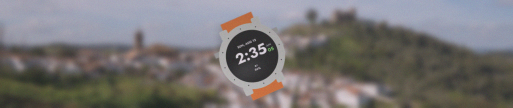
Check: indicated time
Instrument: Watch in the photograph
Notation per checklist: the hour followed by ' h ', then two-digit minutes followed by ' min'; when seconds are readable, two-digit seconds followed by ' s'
2 h 35 min
